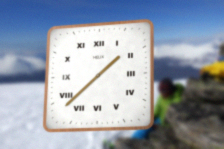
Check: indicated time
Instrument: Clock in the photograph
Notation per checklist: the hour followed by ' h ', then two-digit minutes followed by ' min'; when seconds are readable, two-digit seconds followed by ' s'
1 h 38 min
